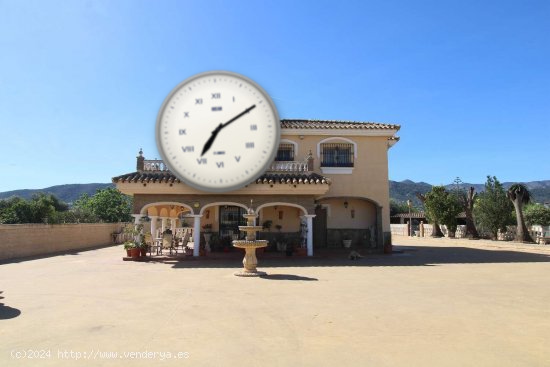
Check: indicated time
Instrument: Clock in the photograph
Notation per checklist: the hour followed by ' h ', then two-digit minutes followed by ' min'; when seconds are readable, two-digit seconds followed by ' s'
7 h 10 min
